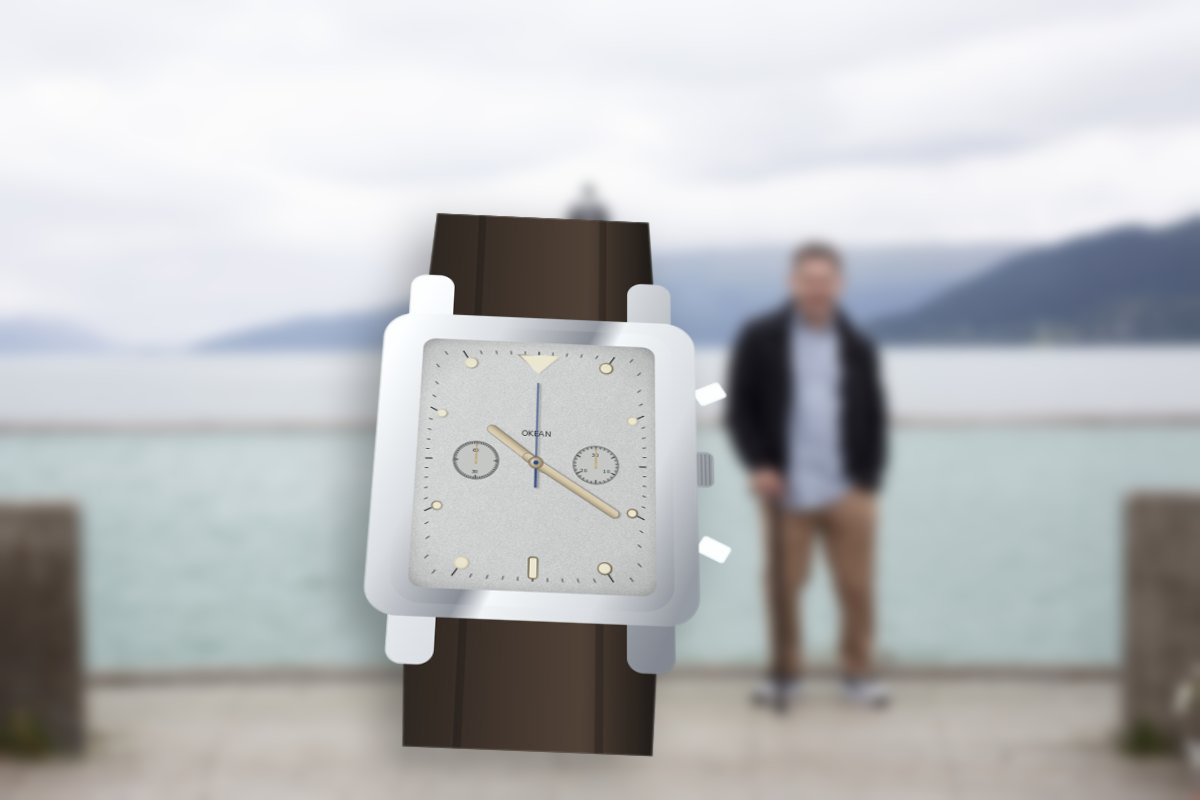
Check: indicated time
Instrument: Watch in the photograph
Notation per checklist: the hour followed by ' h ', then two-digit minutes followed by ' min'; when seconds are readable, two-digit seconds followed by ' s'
10 h 21 min
